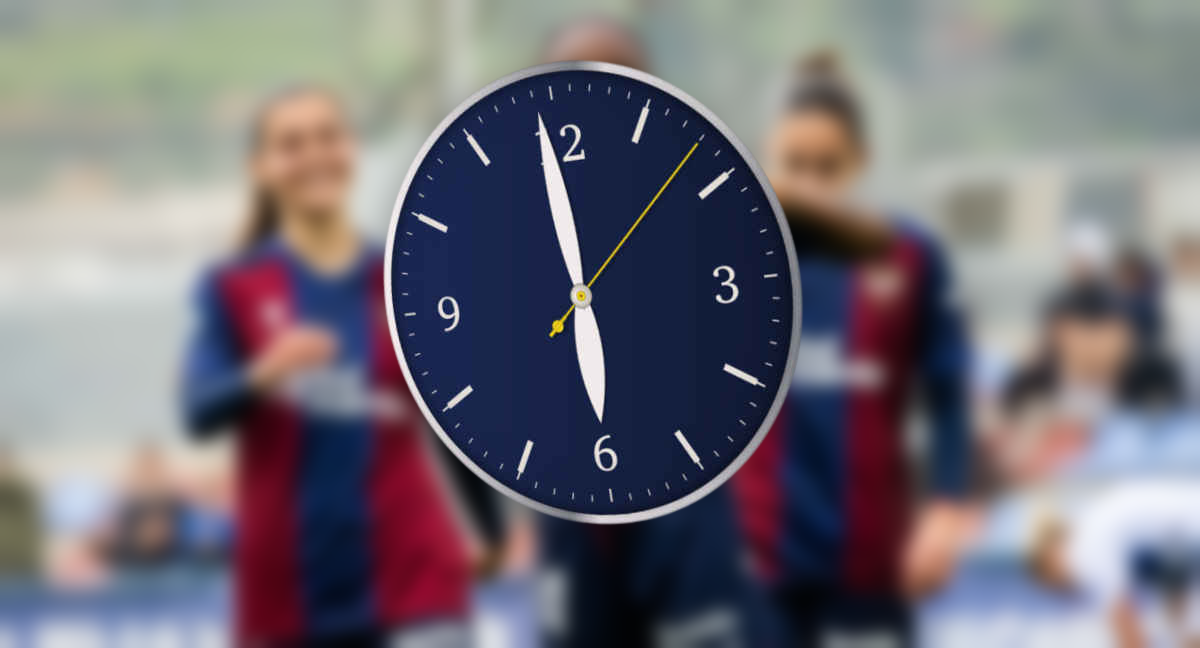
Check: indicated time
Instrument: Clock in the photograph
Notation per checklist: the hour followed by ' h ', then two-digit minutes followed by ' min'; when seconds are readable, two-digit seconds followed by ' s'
5 h 59 min 08 s
